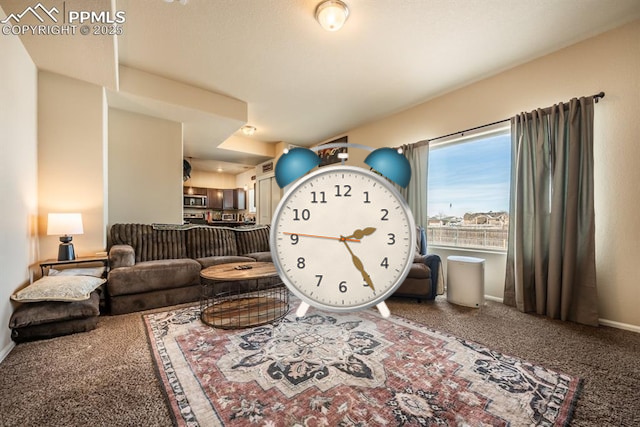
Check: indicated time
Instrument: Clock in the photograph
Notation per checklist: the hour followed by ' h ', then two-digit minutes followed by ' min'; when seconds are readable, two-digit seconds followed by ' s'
2 h 24 min 46 s
